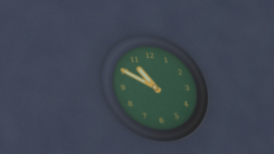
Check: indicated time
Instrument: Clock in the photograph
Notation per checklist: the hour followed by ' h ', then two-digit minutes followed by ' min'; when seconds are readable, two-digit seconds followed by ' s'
10 h 50 min
